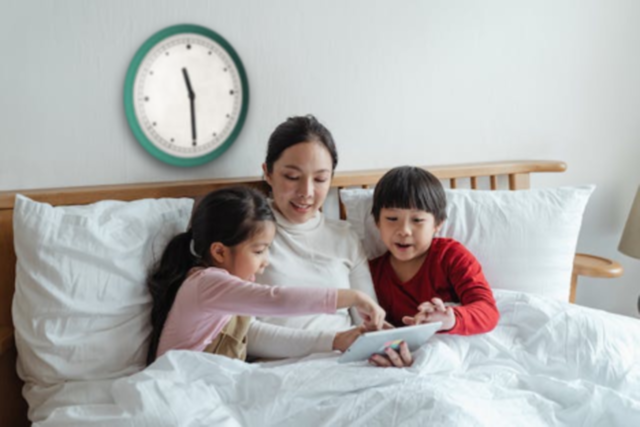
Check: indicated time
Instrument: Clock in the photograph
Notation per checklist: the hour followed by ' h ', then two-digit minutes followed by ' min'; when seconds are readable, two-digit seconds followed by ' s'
11 h 30 min
